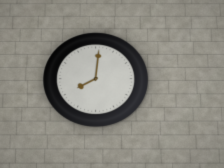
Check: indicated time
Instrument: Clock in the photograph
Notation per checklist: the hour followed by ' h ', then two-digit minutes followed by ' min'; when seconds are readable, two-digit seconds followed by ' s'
8 h 01 min
